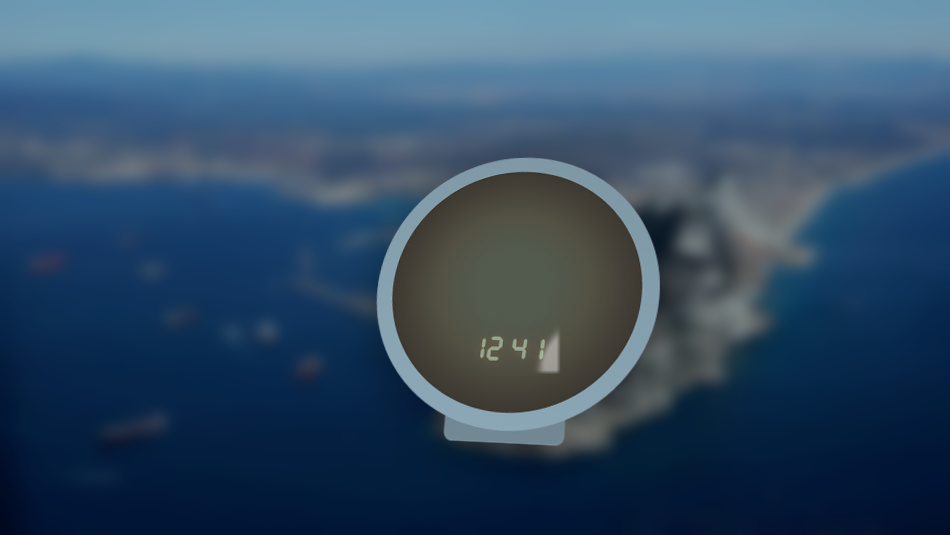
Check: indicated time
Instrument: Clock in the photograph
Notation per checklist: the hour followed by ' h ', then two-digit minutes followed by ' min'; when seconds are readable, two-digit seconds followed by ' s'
12 h 41 min
